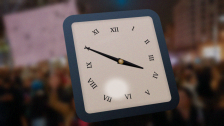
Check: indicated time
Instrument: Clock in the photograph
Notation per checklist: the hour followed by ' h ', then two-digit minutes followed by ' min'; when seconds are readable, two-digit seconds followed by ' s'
3 h 50 min
